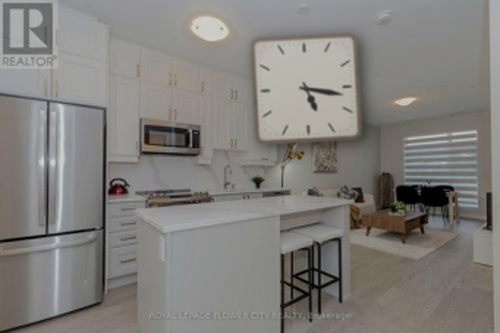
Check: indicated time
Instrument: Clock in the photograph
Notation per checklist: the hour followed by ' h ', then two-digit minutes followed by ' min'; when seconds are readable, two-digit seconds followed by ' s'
5 h 17 min
